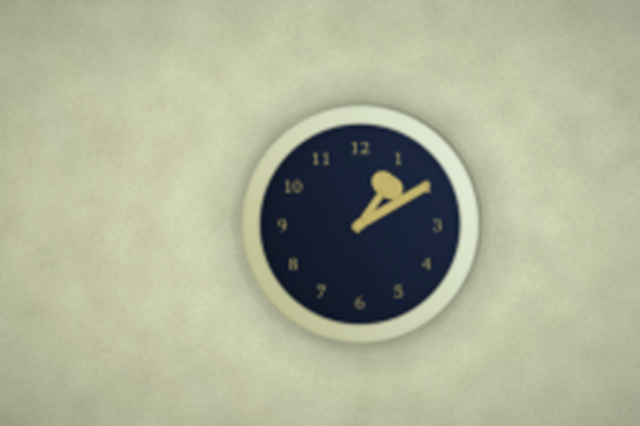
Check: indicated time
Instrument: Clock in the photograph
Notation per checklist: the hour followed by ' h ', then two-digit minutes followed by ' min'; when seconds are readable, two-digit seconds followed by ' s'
1 h 10 min
